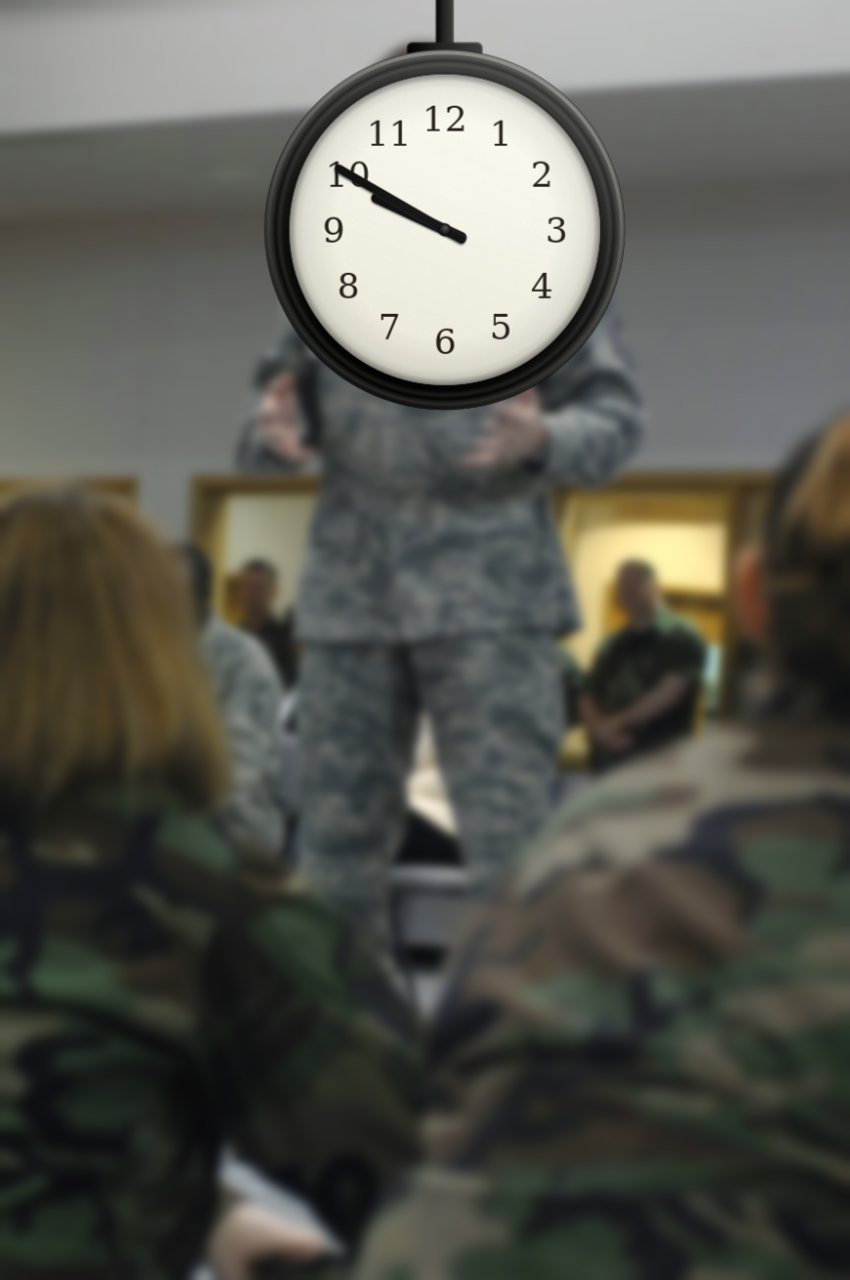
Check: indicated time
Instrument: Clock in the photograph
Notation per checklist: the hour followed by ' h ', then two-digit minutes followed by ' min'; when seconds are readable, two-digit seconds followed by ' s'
9 h 50 min
